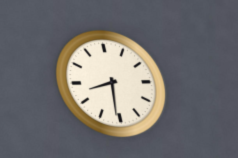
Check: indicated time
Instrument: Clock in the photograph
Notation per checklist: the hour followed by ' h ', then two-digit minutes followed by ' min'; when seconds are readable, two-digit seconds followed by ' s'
8 h 31 min
